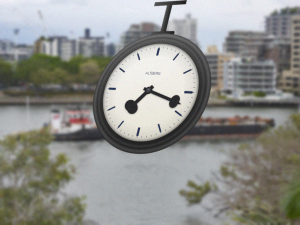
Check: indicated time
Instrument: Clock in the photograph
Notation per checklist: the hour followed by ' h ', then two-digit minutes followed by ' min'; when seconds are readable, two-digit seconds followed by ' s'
7 h 18 min
